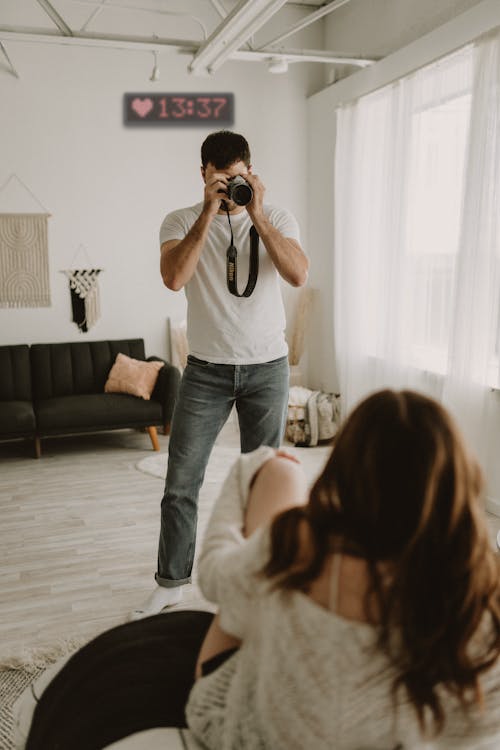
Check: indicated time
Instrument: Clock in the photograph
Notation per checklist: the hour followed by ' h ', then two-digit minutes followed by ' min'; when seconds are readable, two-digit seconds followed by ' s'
13 h 37 min
